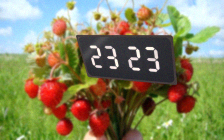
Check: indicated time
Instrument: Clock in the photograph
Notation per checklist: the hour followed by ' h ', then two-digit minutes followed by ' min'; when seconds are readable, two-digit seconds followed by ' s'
23 h 23 min
